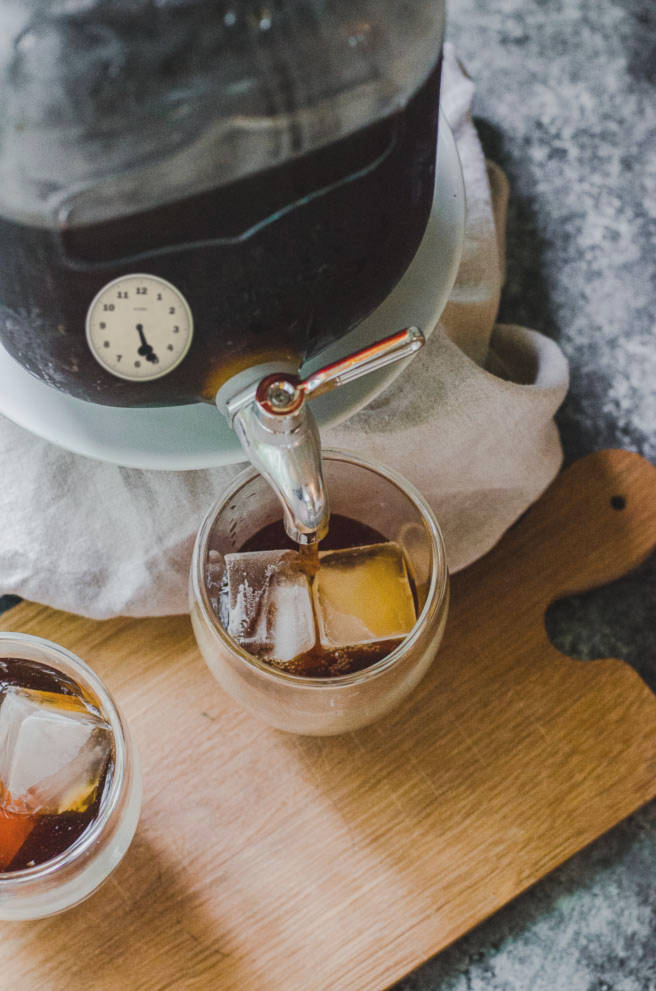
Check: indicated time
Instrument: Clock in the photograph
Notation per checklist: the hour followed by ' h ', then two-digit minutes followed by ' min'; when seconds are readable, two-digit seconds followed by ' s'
5 h 26 min
